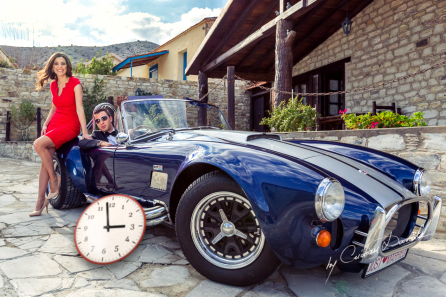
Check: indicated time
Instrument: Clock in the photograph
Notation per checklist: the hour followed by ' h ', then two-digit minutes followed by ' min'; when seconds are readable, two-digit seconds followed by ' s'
2 h 58 min
